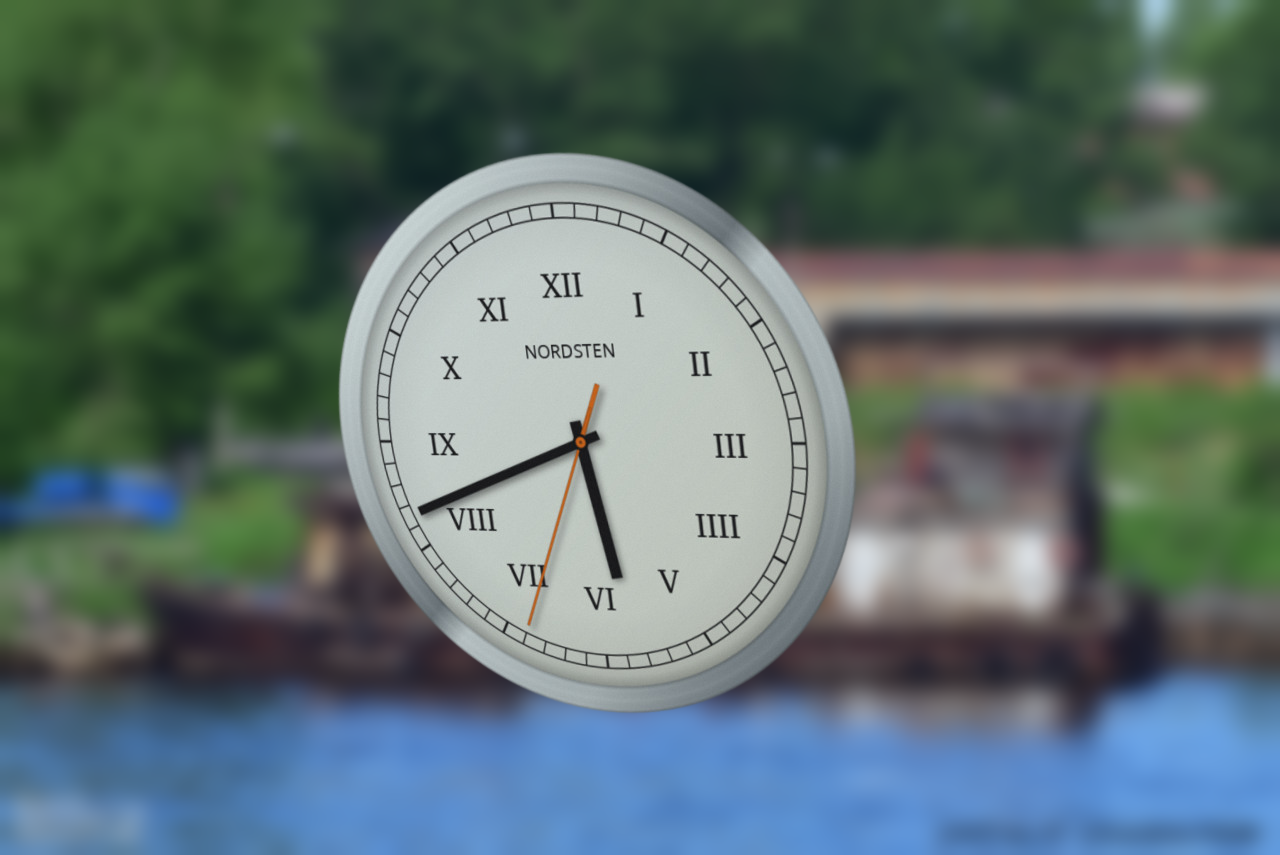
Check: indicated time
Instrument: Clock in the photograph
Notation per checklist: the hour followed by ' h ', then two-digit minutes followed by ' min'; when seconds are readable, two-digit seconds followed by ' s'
5 h 41 min 34 s
